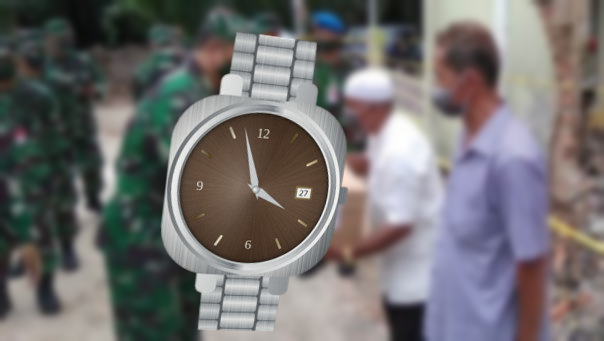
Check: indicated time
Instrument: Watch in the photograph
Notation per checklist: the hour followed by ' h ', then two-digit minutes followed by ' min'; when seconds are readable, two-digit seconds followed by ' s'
3 h 57 min
